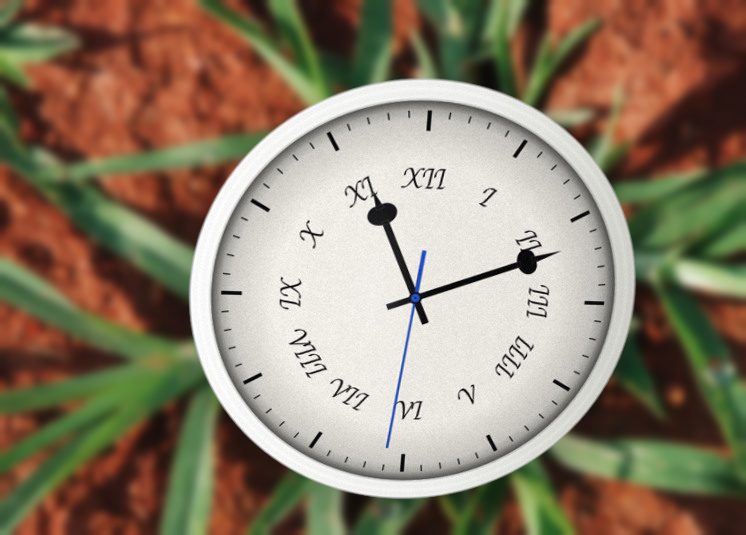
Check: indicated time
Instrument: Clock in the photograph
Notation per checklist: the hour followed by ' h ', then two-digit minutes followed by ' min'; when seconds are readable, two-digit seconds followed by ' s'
11 h 11 min 31 s
